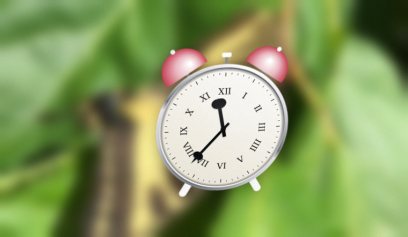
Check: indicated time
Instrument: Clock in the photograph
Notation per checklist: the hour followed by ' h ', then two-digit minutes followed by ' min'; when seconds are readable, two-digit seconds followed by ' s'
11 h 37 min
